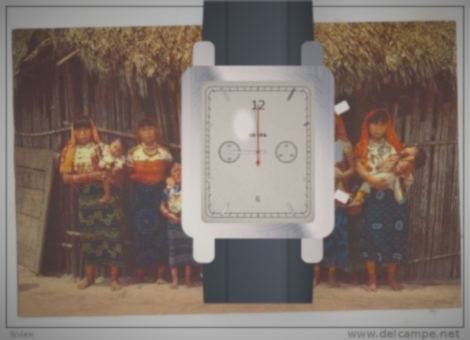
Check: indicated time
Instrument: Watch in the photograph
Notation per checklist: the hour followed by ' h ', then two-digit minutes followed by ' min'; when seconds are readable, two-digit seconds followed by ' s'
8 h 59 min
